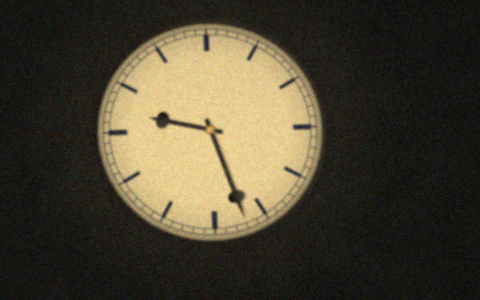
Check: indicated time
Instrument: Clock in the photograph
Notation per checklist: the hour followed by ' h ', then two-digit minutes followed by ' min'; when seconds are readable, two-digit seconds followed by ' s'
9 h 27 min
